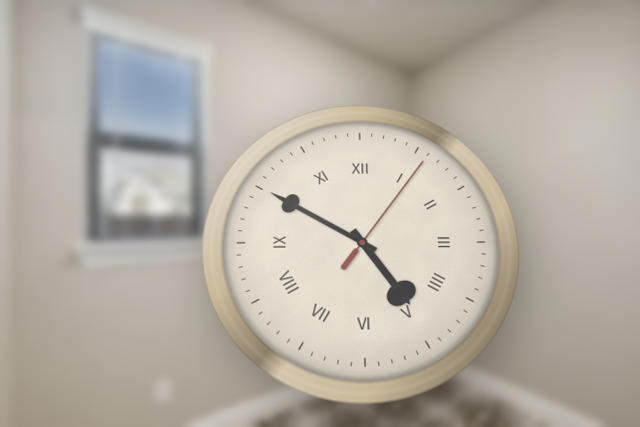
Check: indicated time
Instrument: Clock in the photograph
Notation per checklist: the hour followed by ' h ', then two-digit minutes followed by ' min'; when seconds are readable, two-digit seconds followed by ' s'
4 h 50 min 06 s
